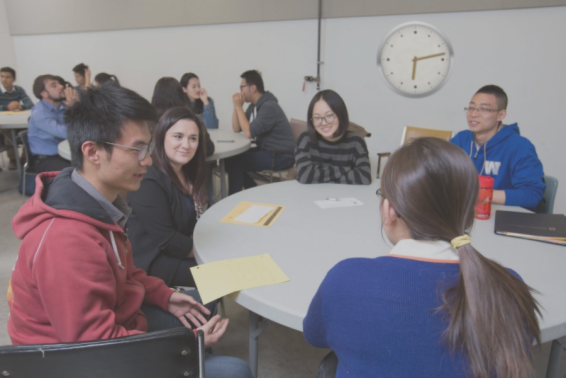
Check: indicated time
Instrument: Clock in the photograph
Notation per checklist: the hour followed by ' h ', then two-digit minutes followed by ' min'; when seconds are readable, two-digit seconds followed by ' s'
6 h 13 min
